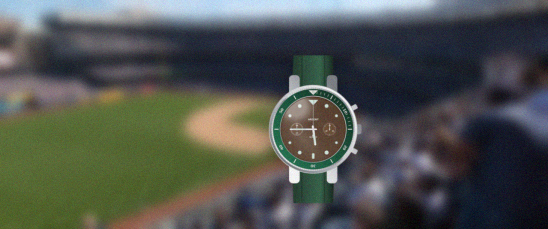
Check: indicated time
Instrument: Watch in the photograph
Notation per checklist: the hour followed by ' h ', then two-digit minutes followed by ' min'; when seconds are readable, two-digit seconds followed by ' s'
5 h 45 min
